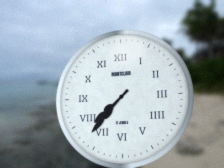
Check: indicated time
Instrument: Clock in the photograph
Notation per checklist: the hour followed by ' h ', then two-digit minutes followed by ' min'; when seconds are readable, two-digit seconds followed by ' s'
7 h 37 min
